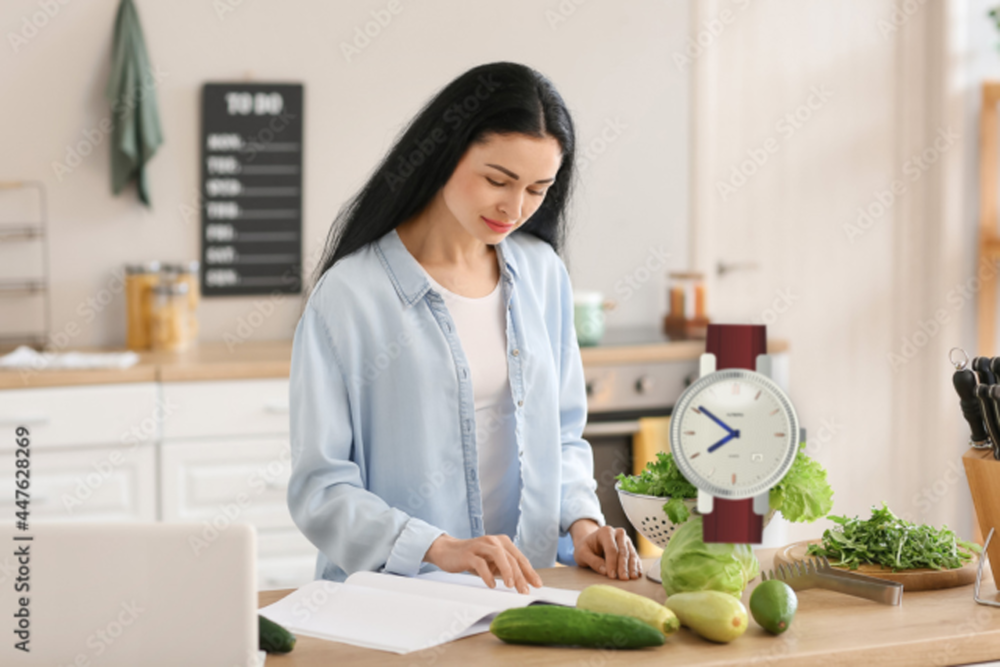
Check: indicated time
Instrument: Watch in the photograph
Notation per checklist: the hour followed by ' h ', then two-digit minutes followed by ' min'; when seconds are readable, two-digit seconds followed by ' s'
7 h 51 min
